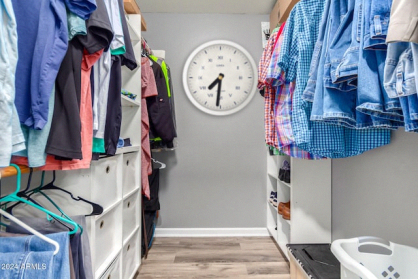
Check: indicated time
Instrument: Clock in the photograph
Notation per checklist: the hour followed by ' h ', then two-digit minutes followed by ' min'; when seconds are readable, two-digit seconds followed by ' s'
7 h 31 min
